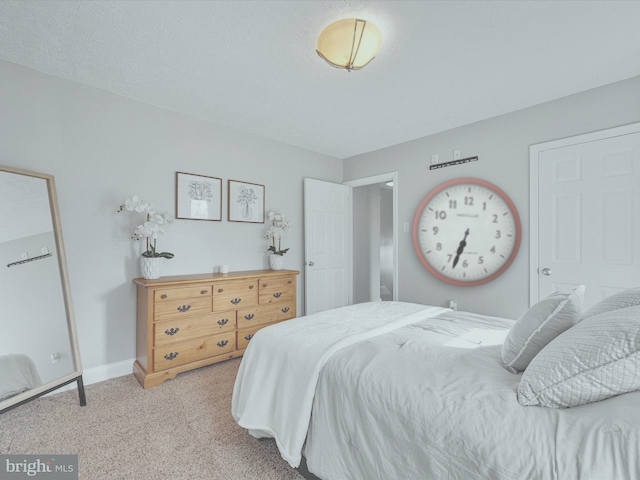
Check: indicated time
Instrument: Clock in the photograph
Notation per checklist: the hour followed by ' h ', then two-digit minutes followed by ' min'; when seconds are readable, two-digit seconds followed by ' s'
6 h 33 min
